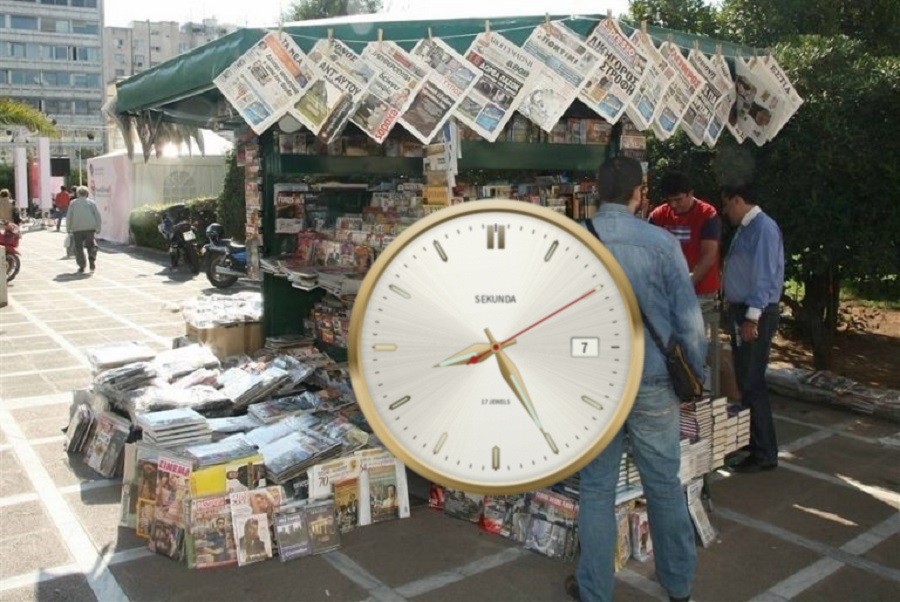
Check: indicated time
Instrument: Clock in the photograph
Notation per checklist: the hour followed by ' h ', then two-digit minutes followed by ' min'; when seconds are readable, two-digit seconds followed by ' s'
8 h 25 min 10 s
